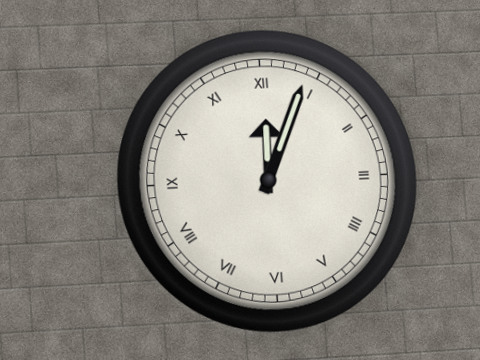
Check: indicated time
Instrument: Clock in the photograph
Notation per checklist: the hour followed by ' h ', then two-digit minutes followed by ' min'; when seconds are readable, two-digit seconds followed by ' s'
12 h 04 min
